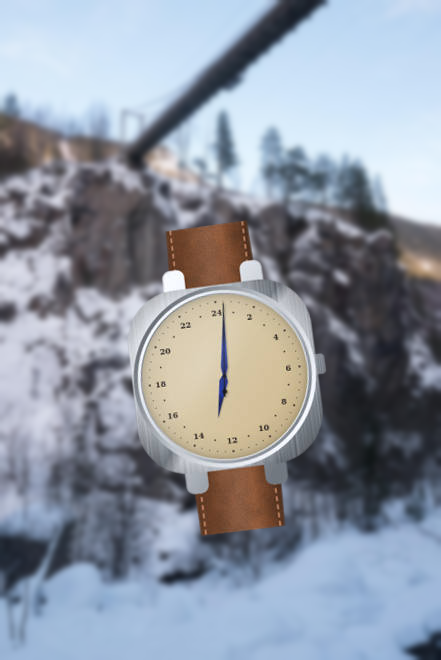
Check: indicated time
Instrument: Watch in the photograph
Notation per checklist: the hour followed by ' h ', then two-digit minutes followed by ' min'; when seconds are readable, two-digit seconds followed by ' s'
13 h 01 min 01 s
